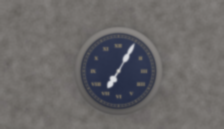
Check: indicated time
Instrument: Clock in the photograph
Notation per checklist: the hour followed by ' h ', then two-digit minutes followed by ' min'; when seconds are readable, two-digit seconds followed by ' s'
7 h 05 min
